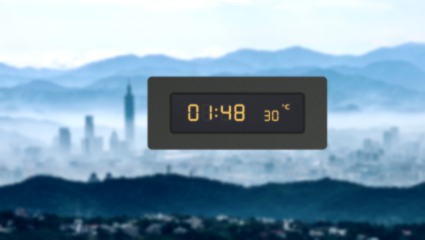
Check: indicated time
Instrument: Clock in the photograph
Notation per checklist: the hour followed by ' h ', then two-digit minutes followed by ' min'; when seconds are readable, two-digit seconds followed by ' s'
1 h 48 min
